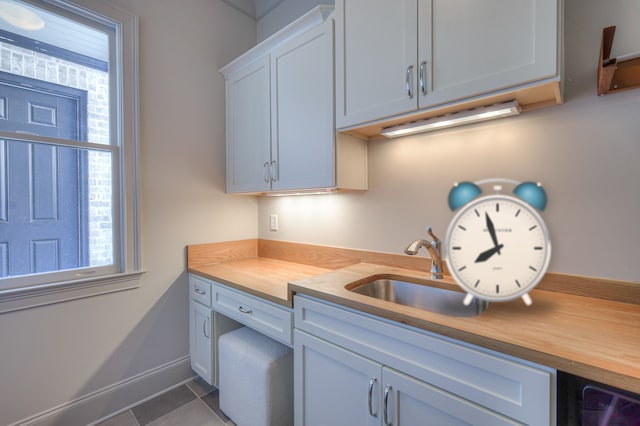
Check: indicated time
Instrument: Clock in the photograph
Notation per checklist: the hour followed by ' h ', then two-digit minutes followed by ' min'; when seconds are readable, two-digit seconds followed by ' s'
7 h 57 min
